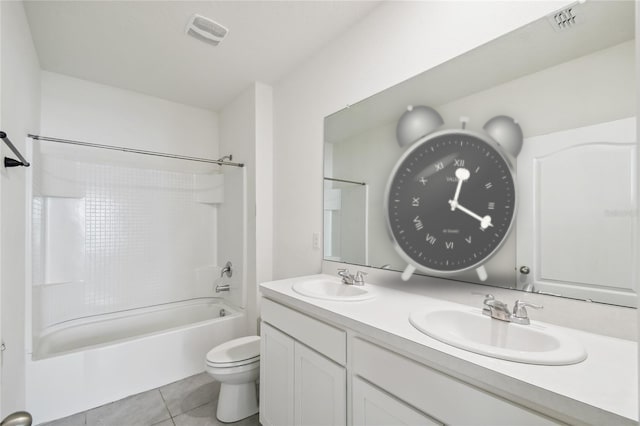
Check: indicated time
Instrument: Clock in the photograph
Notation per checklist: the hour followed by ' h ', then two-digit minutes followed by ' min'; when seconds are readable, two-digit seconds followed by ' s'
12 h 19 min
